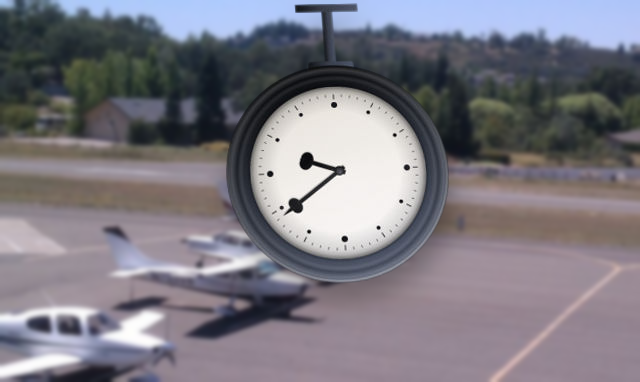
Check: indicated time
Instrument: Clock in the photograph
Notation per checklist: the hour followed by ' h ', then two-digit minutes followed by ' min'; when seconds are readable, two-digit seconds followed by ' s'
9 h 39 min
